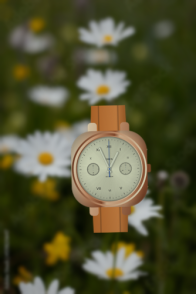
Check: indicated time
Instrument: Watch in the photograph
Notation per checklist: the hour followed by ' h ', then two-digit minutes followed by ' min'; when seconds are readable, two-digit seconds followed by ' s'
12 h 56 min
